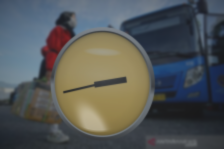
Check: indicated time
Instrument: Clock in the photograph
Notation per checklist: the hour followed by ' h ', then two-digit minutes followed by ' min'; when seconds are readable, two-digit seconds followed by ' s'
2 h 43 min
